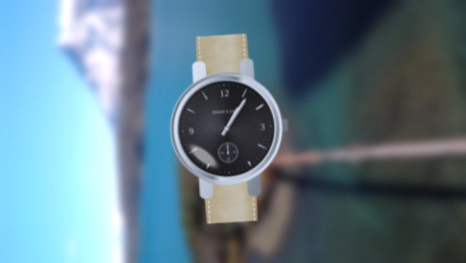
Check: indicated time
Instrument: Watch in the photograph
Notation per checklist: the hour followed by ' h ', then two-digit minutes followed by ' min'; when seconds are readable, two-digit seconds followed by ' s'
1 h 06 min
